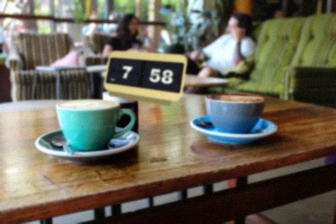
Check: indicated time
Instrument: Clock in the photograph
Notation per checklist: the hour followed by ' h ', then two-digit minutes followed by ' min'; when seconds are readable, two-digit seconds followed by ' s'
7 h 58 min
